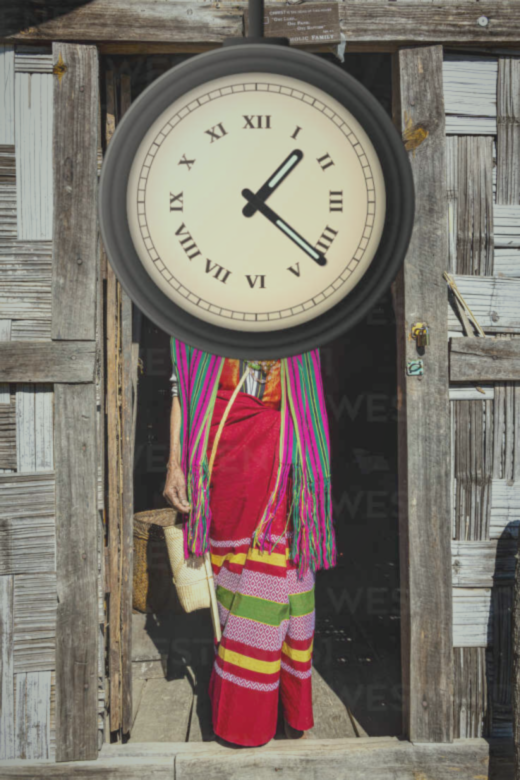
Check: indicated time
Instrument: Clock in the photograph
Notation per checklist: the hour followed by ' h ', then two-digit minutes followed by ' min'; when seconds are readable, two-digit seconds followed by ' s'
1 h 22 min
